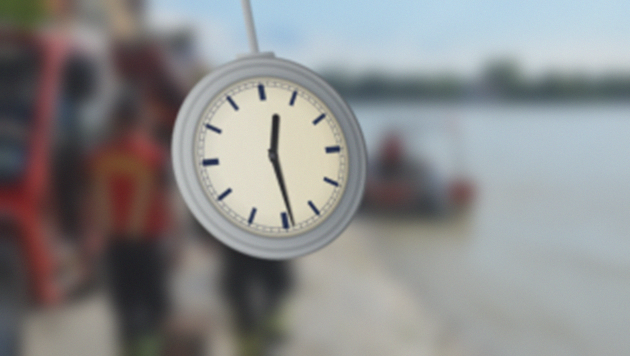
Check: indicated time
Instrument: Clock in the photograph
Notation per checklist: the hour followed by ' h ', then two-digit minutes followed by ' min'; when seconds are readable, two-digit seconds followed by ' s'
12 h 29 min
